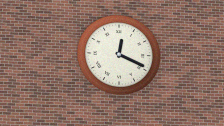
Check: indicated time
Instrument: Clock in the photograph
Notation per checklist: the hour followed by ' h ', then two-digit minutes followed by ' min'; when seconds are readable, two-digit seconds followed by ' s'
12 h 19 min
